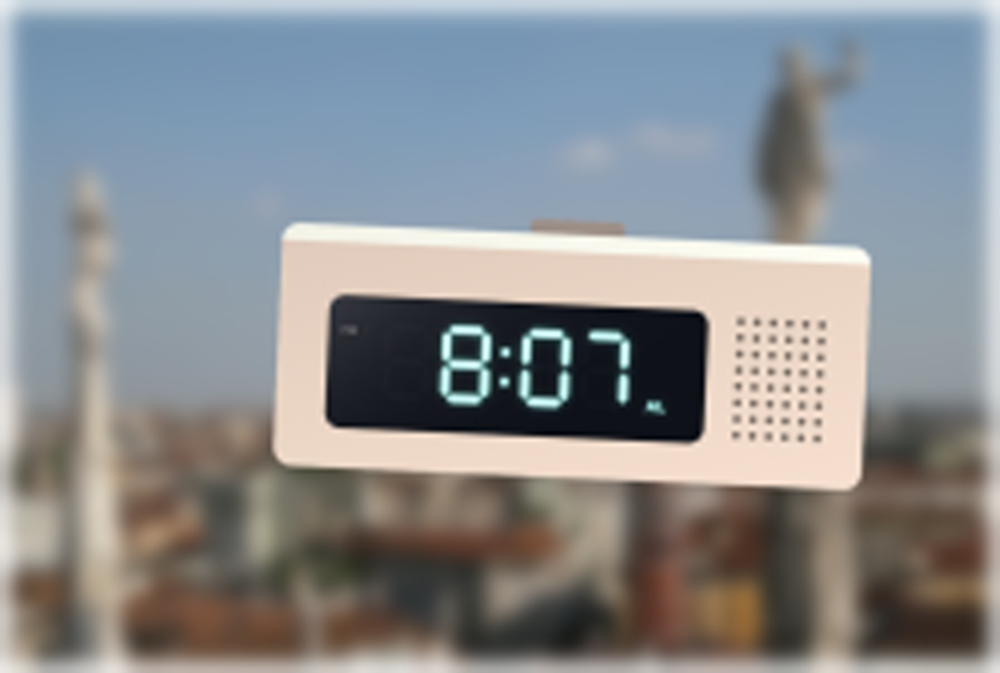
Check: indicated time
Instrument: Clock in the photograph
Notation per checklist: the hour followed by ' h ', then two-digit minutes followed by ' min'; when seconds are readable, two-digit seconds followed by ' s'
8 h 07 min
